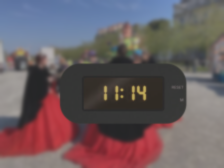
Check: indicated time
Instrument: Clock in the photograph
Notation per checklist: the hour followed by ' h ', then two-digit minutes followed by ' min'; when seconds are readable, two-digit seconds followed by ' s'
11 h 14 min
